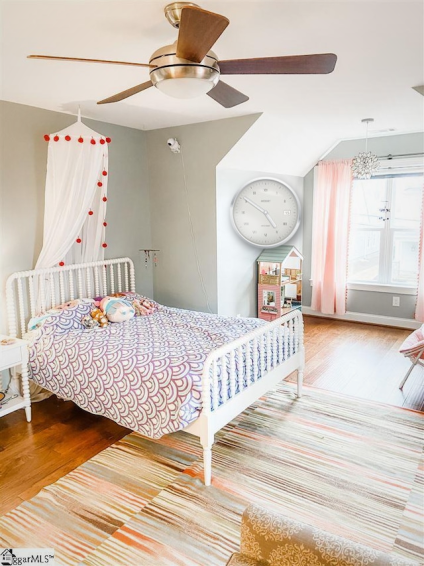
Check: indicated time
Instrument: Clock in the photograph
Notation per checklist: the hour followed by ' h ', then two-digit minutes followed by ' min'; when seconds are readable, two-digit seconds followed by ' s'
4 h 51 min
